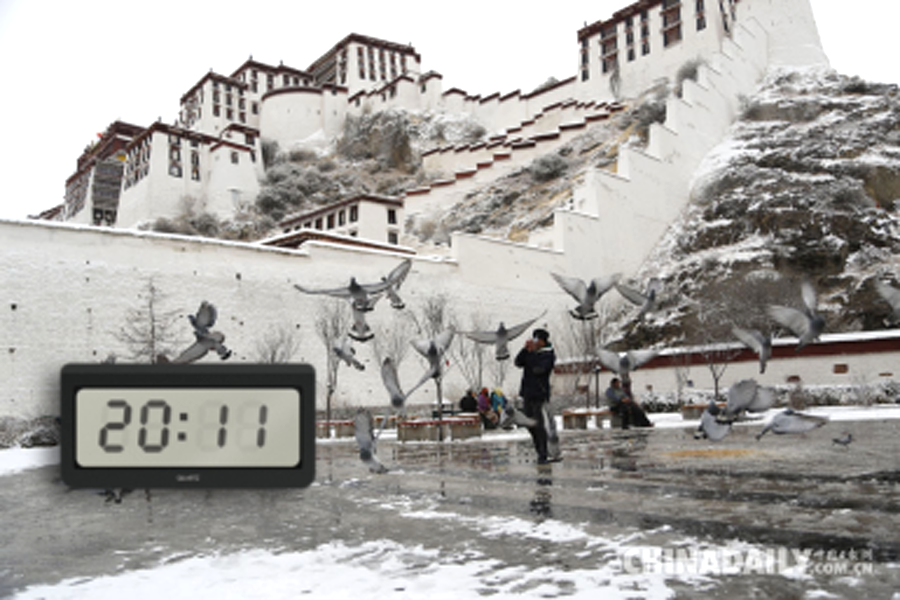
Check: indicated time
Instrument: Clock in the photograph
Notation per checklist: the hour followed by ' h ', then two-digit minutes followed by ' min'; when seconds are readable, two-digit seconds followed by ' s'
20 h 11 min
